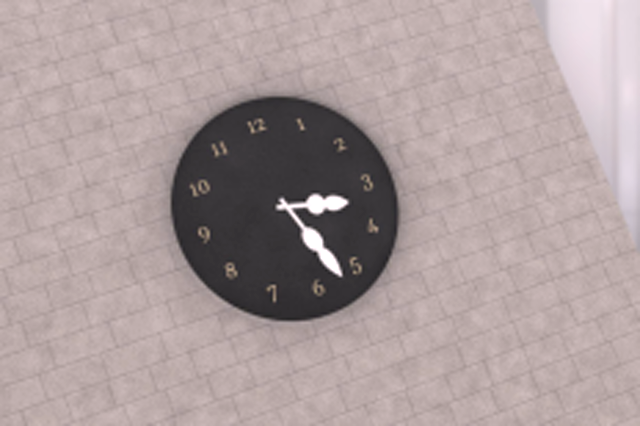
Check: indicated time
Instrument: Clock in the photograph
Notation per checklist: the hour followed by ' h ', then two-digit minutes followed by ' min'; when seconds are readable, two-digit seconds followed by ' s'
3 h 27 min
